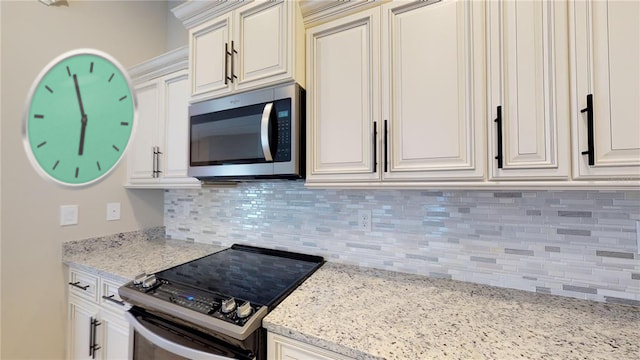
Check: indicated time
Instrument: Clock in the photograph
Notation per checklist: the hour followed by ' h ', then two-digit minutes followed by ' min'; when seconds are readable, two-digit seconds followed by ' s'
5 h 56 min
